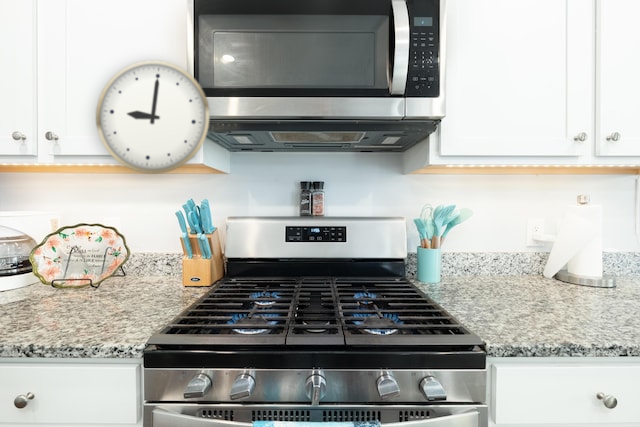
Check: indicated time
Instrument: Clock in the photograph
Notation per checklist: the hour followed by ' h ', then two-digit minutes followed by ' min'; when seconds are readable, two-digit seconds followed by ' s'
9 h 00 min
